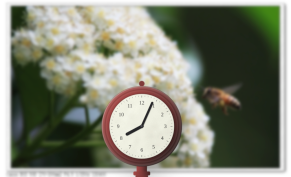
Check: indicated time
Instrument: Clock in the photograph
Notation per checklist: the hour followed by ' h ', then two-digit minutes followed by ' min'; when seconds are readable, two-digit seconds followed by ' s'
8 h 04 min
